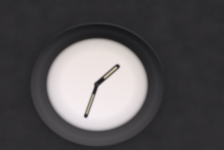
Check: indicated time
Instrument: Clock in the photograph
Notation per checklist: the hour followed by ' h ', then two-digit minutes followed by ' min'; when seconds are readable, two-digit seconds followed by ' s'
1 h 33 min
